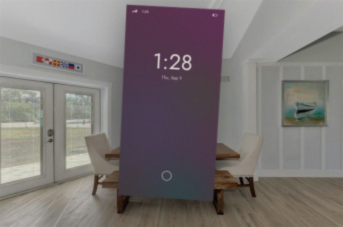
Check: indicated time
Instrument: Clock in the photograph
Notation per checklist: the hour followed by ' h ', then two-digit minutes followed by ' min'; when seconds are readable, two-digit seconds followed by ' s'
1 h 28 min
